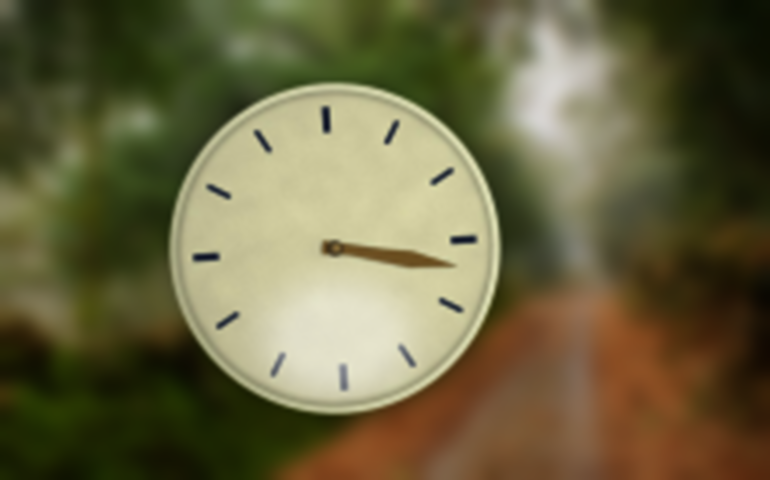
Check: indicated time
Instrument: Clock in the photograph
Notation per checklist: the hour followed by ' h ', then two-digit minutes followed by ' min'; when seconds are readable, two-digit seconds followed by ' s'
3 h 17 min
